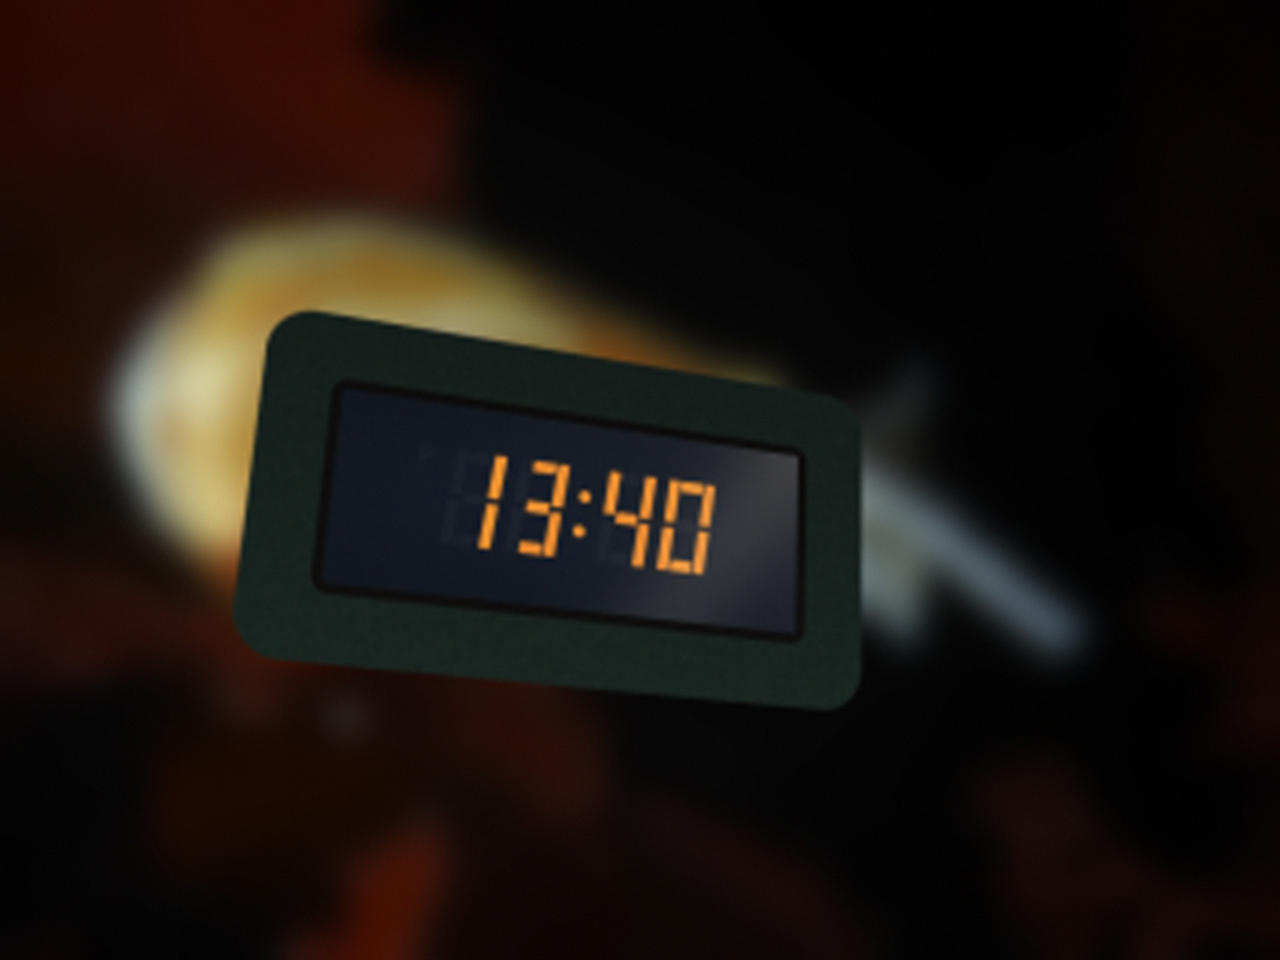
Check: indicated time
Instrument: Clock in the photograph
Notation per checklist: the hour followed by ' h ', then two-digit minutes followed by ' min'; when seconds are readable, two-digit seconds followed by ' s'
13 h 40 min
